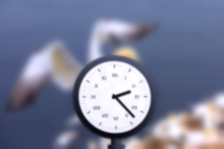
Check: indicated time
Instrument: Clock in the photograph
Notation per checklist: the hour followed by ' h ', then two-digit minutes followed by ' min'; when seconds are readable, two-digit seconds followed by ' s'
2 h 23 min
